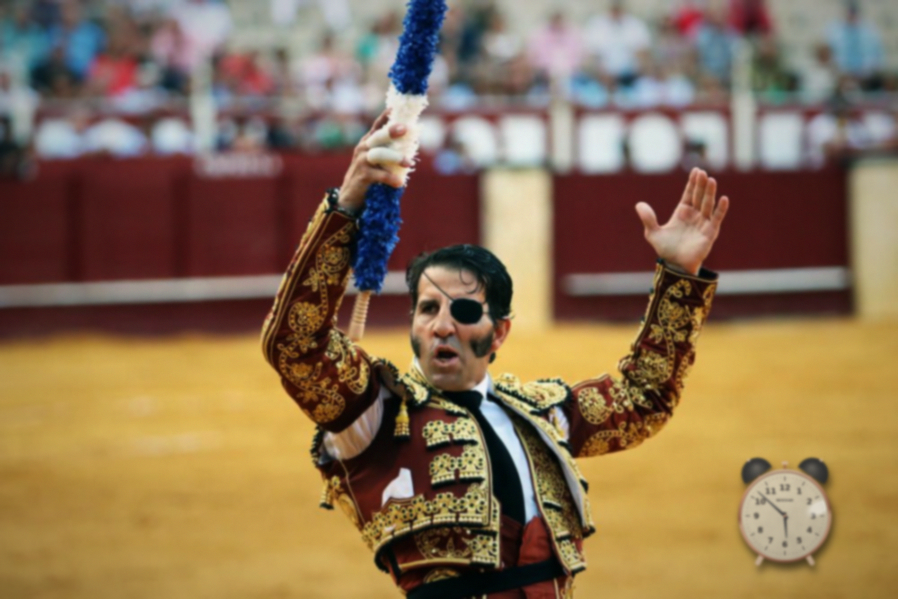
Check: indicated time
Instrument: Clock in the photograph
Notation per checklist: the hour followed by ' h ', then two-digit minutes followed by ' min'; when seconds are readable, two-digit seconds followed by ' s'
5 h 52 min
